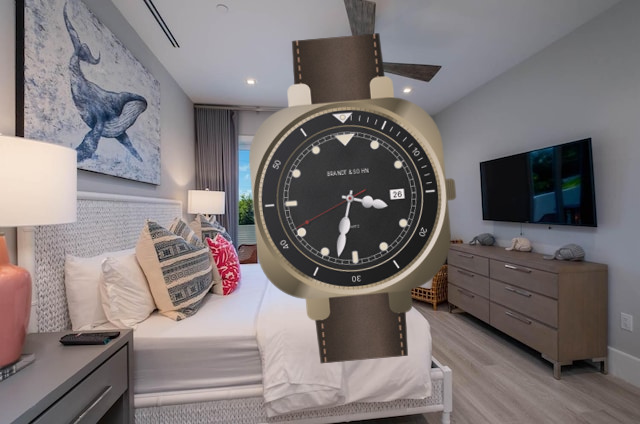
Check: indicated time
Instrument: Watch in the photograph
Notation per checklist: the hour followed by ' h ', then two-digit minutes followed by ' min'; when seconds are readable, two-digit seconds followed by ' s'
3 h 32 min 41 s
